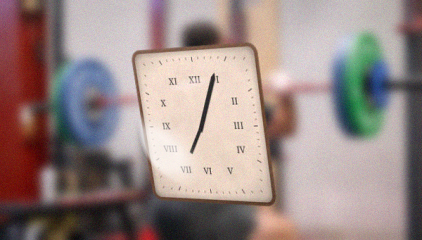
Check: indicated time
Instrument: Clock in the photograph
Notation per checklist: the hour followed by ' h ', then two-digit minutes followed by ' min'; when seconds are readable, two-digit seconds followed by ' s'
7 h 04 min
